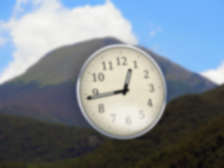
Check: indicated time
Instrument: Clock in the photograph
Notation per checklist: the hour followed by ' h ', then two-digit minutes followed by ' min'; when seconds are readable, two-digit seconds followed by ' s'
12 h 44 min
